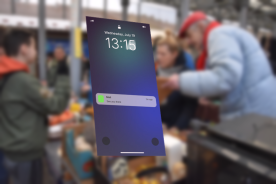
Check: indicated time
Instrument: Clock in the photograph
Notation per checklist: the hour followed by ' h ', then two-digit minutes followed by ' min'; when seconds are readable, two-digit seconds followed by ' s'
13 h 15 min
